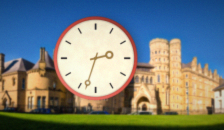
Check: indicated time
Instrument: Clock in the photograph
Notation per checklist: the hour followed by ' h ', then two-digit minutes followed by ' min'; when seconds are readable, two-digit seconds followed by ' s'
2 h 33 min
